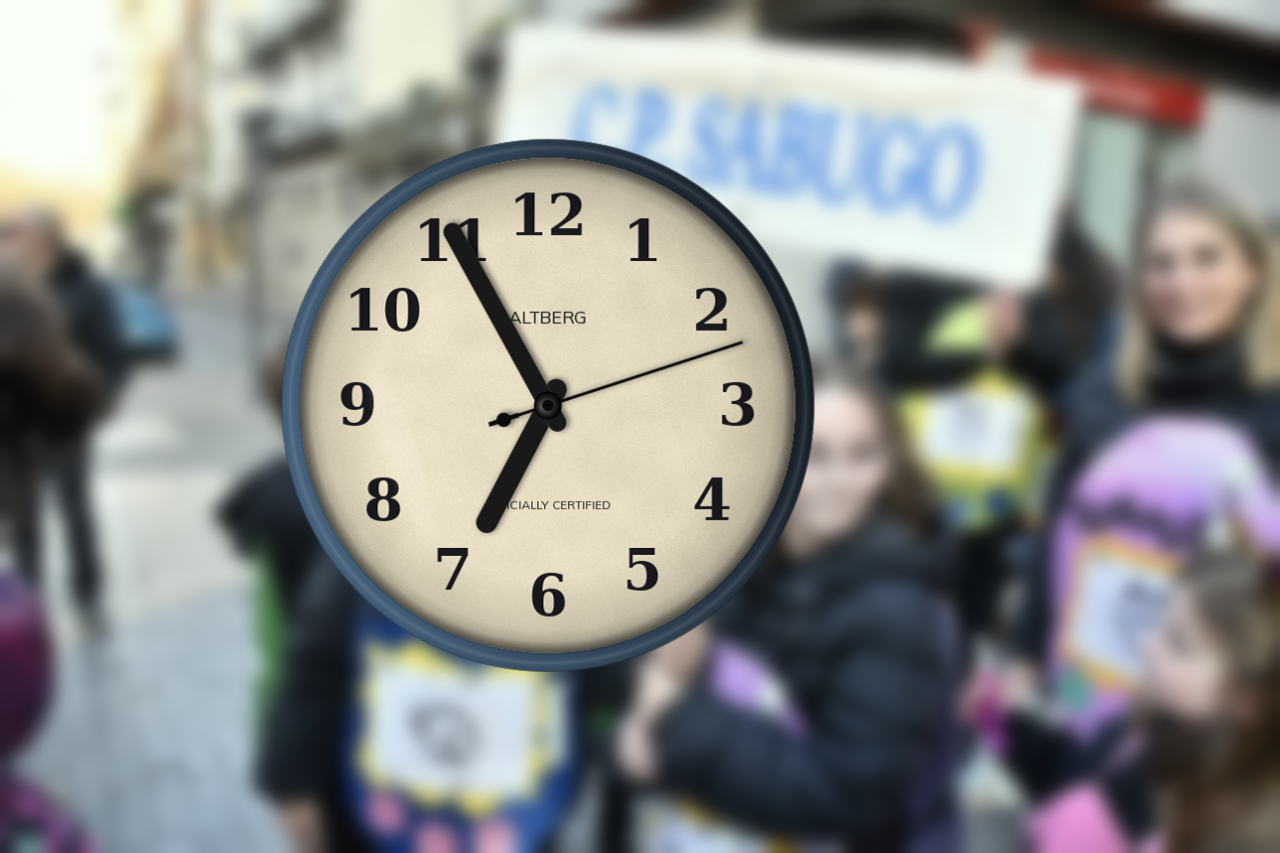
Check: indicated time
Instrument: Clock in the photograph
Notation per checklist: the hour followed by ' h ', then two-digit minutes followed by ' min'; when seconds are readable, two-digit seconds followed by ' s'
6 h 55 min 12 s
